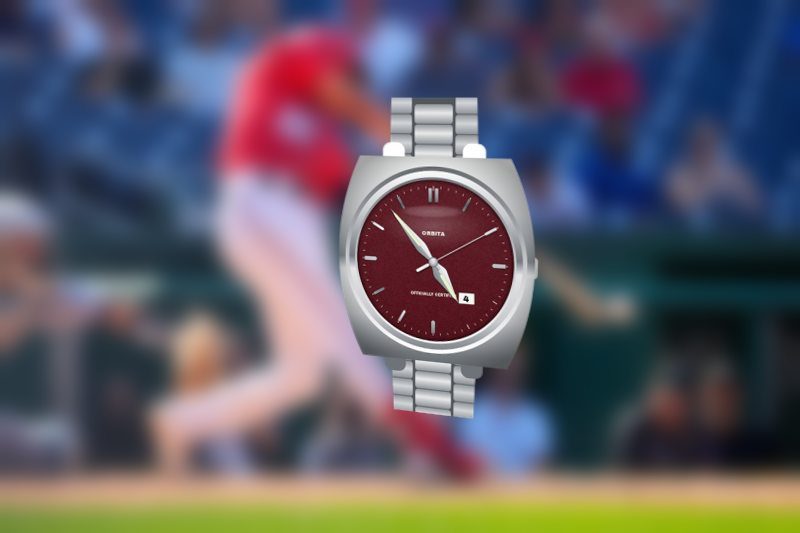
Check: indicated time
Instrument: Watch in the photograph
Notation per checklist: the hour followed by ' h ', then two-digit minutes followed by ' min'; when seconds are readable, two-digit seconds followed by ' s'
4 h 53 min 10 s
